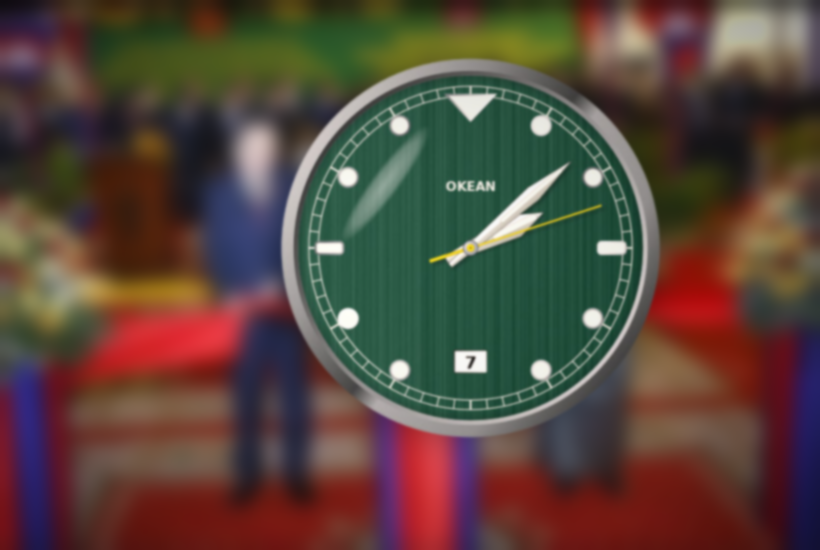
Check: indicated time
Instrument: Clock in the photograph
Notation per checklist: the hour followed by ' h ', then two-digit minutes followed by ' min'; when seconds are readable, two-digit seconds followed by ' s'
2 h 08 min 12 s
